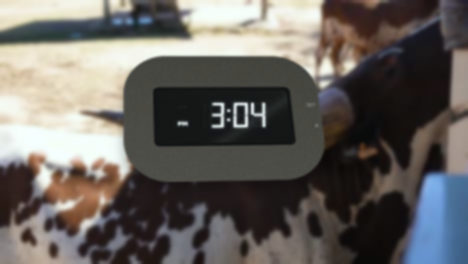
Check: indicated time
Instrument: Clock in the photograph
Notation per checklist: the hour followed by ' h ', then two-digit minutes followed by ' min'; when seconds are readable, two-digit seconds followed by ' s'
3 h 04 min
